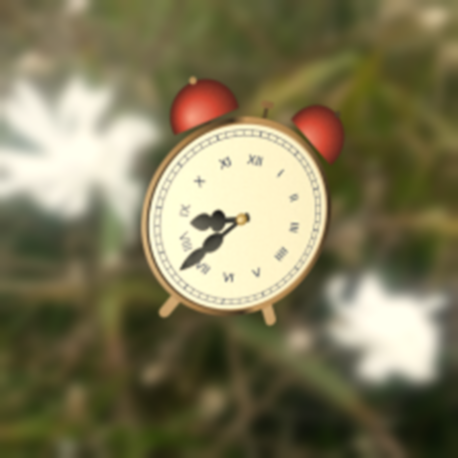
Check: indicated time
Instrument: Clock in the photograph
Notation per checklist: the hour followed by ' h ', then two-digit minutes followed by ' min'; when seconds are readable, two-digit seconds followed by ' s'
8 h 37 min
